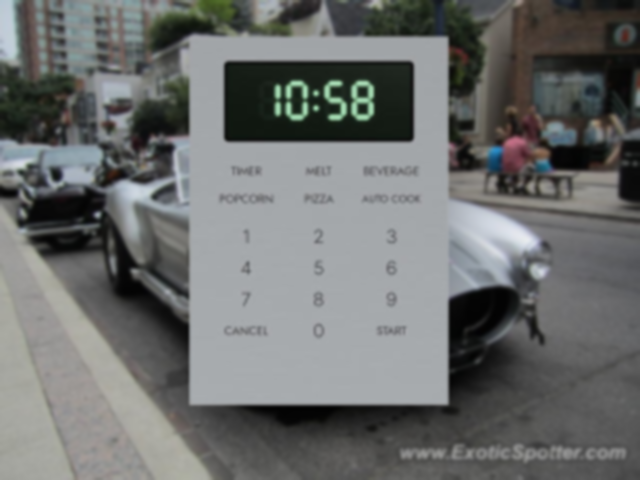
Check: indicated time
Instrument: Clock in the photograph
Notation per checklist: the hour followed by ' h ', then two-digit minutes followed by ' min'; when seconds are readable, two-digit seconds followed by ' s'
10 h 58 min
